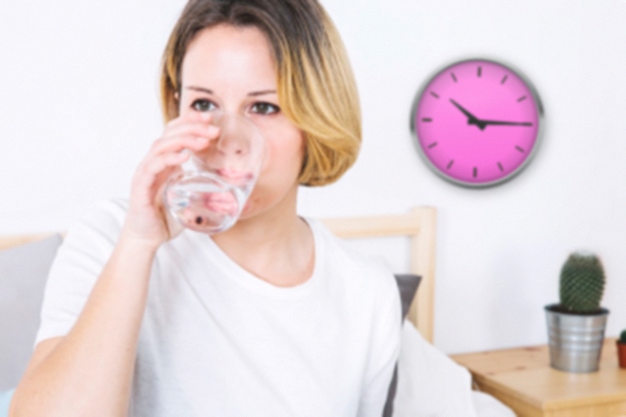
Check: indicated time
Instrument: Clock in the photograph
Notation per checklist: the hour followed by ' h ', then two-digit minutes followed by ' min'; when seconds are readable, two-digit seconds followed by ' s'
10 h 15 min
